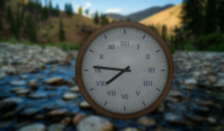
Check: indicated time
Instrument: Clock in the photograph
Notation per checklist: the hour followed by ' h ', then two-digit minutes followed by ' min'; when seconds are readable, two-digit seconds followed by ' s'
7 h 46 min
